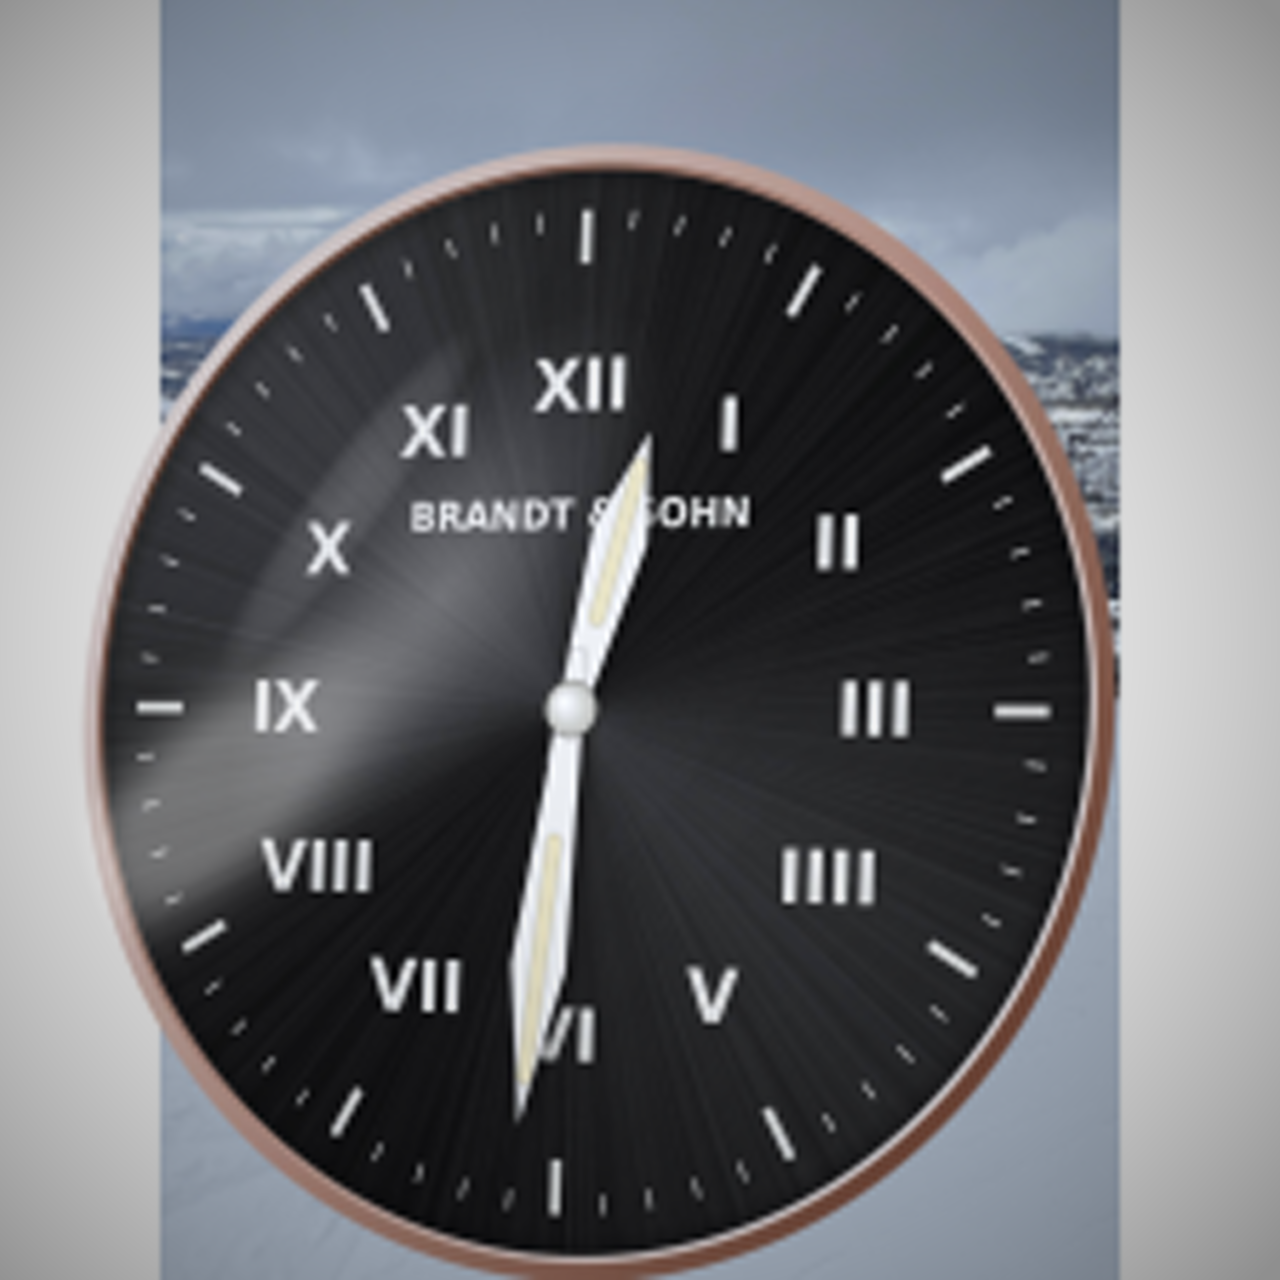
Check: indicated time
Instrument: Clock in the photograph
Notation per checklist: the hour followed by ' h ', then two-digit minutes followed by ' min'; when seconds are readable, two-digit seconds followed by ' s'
12 h 31 min
